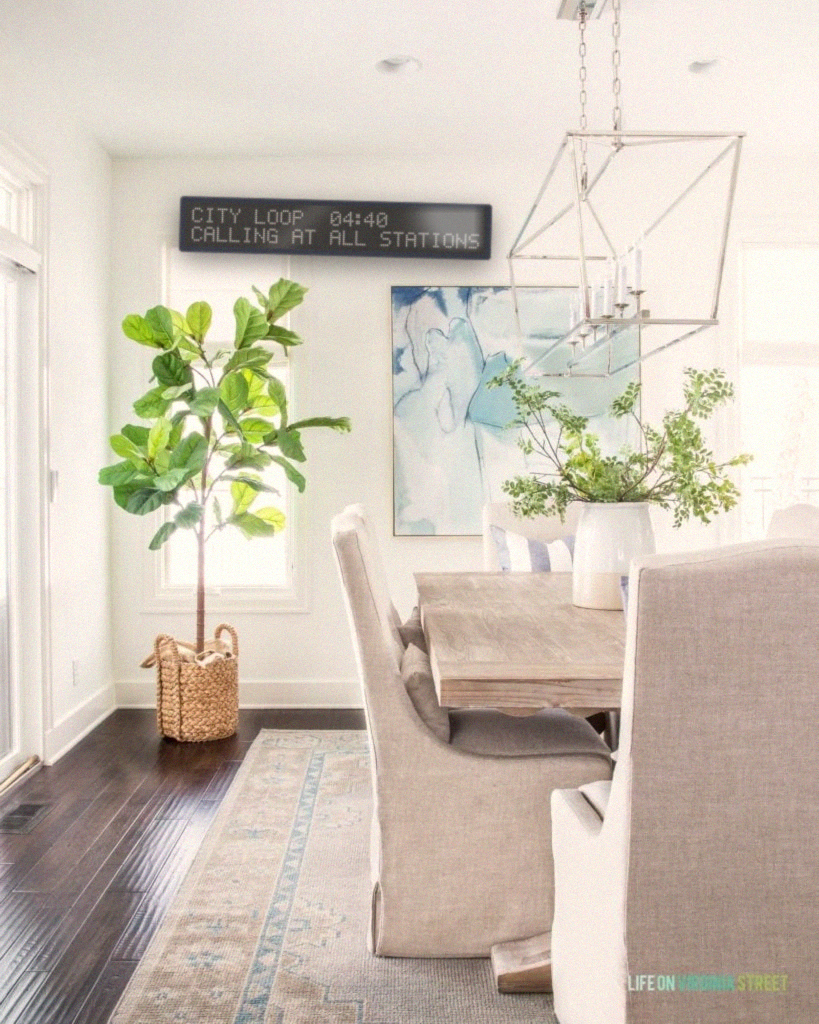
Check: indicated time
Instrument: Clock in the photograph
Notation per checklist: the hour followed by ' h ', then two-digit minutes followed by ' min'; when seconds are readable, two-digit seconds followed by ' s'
4 h 40 min
